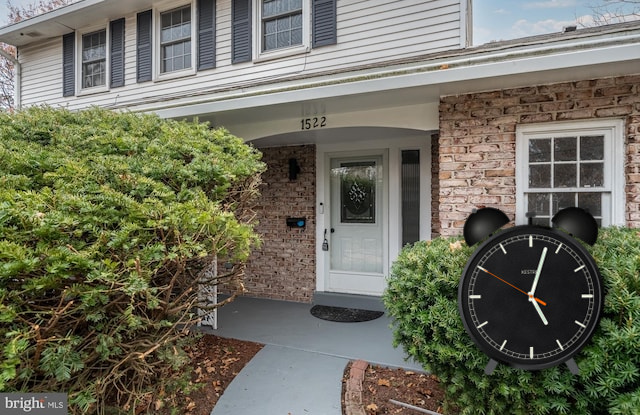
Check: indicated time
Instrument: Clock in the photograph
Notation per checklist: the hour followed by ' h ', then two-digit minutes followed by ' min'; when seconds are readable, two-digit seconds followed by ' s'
5 h 02 min 50 s
